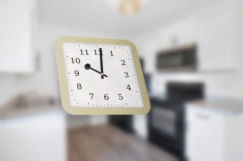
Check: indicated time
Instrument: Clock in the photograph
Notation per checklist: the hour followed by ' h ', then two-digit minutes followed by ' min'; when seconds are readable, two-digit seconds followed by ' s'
10 h 01 min
